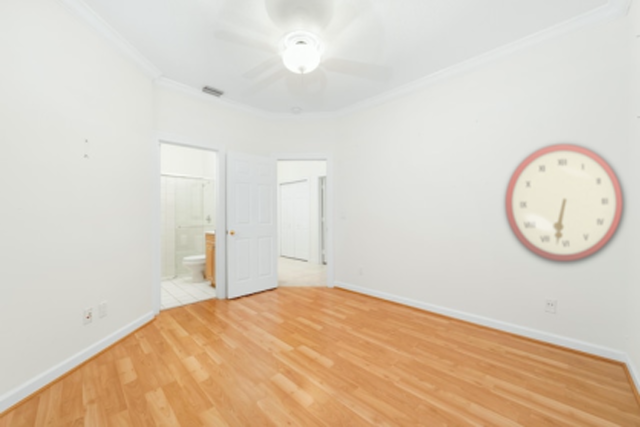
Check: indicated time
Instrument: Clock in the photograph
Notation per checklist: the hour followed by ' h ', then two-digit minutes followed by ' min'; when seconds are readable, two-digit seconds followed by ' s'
6 h 32 min
